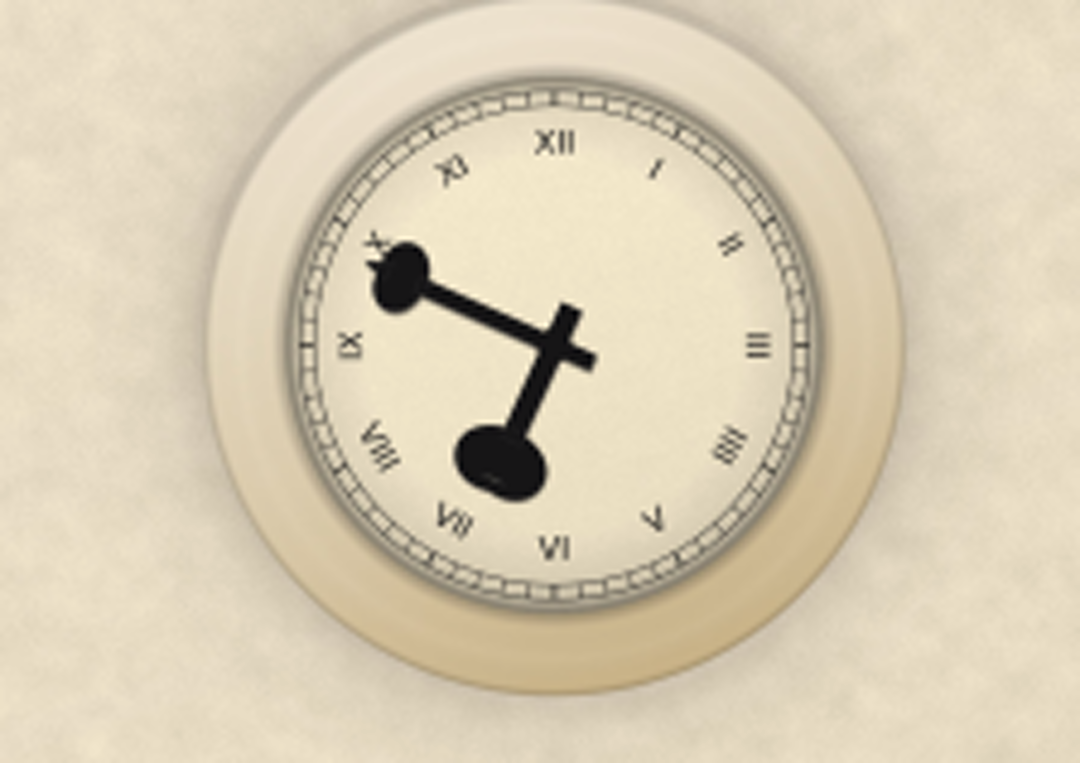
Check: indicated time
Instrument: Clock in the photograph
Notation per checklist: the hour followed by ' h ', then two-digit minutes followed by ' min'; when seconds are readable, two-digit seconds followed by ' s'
6 h 49 min
